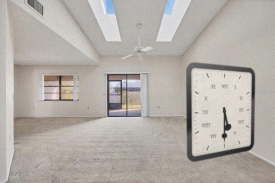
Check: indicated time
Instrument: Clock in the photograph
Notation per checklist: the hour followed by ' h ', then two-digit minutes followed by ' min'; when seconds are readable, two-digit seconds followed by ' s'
5 h 30 min
